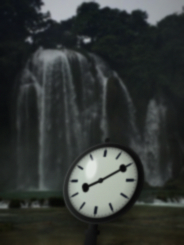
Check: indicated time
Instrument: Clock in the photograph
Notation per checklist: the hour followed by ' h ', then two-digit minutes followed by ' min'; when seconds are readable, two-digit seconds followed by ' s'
8 h 10 min
